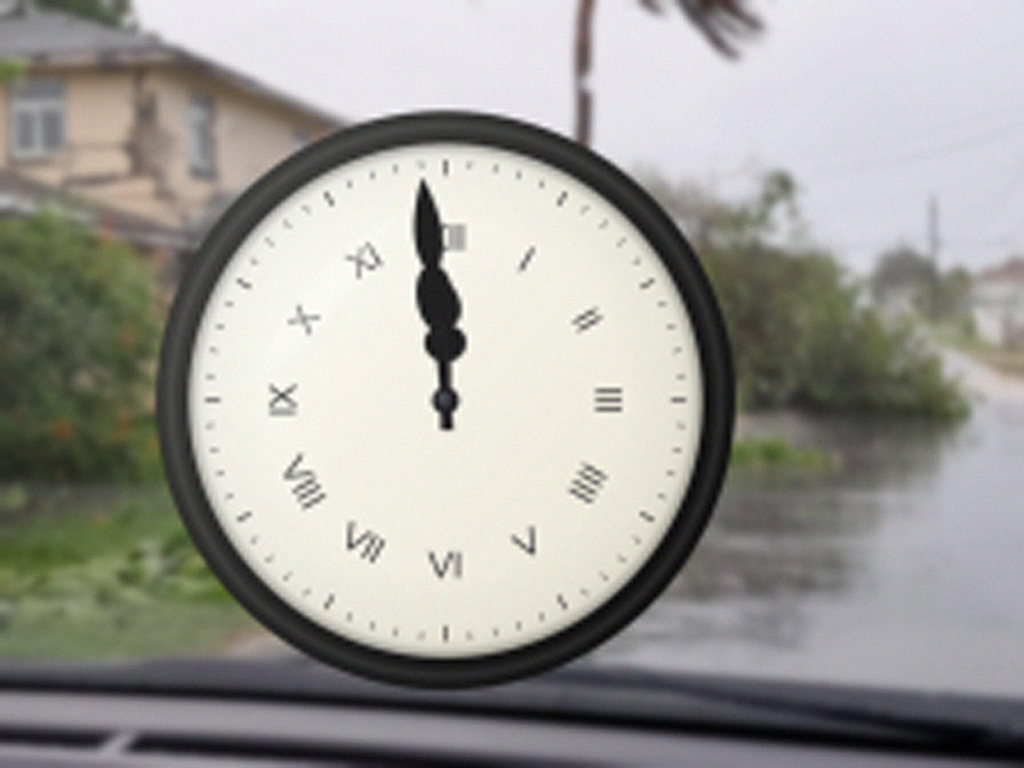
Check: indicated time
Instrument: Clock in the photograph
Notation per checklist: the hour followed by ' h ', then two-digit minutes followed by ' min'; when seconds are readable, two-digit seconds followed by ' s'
11 h 59 min
